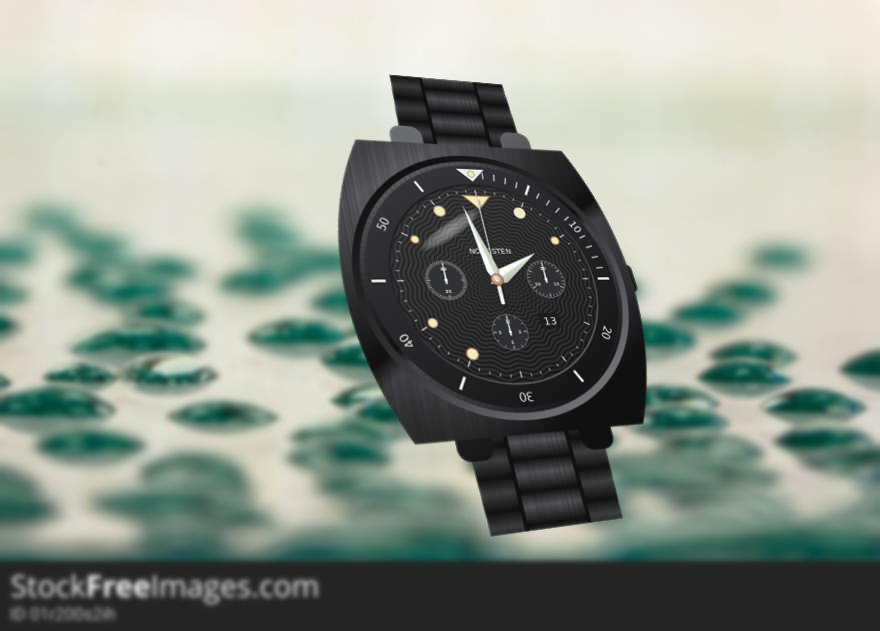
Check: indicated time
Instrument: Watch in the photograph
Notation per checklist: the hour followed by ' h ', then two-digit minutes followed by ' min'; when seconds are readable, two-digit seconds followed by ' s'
1 h 58 min
